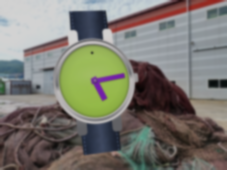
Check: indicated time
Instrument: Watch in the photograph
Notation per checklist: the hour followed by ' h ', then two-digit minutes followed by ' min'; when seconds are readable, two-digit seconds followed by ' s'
5 h 14 min
